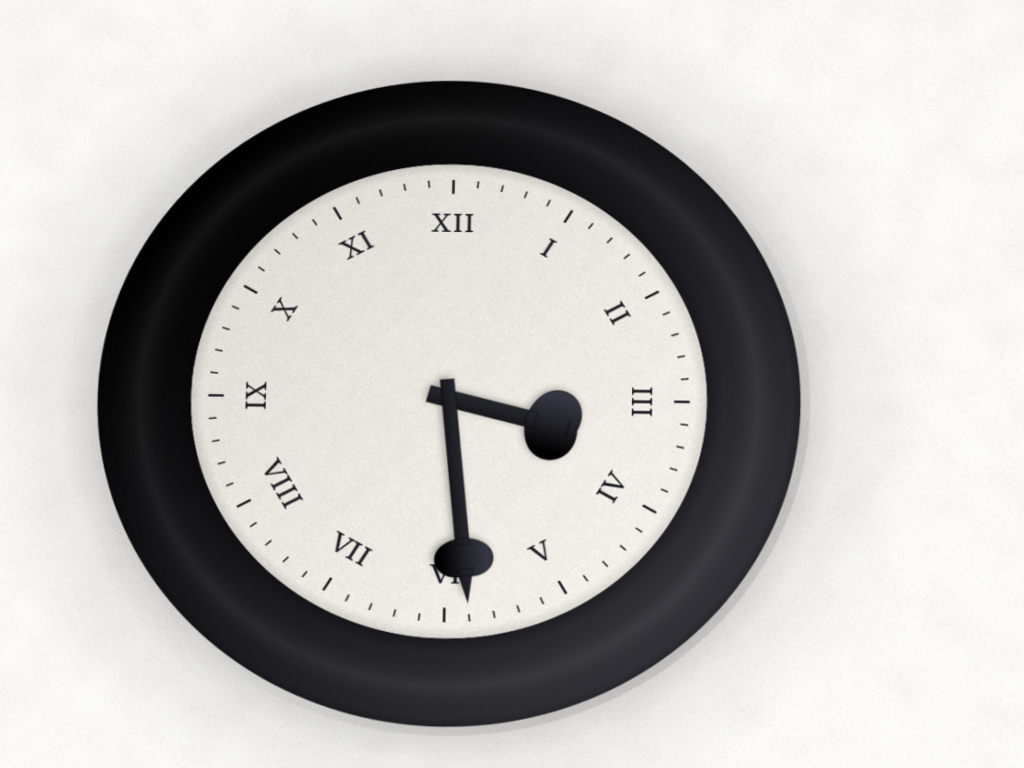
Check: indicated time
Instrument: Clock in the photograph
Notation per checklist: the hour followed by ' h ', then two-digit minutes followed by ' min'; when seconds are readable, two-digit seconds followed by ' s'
3 h 29 min
